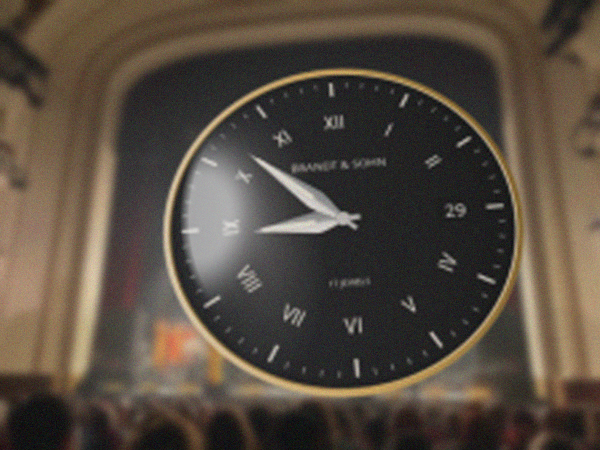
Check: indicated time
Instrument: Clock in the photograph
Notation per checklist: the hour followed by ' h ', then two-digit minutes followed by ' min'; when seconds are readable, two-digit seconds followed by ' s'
8 h 52 min
